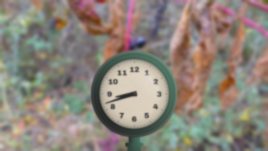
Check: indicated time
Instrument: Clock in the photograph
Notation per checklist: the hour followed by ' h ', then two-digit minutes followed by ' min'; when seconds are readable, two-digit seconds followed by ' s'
8 h 42 min
